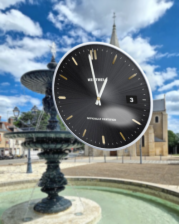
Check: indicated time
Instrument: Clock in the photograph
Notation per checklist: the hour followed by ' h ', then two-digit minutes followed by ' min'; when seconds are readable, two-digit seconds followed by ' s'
12 h 59 min
